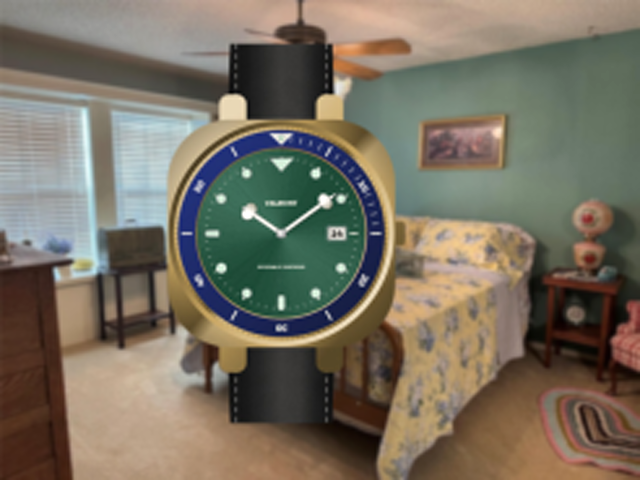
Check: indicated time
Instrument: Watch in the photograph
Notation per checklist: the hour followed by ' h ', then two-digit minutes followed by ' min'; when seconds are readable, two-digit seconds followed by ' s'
10 h 09 min
